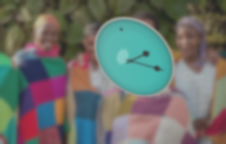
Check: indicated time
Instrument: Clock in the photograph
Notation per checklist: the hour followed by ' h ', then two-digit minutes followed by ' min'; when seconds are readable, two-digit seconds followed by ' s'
2 h 18 min
